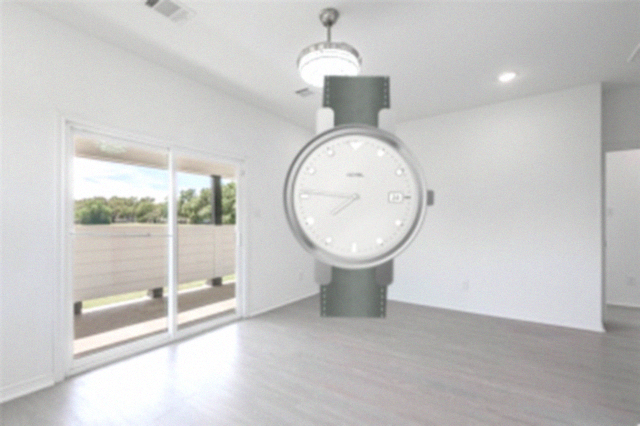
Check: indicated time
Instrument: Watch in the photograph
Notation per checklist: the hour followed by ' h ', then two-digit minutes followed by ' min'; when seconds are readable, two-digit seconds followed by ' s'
7 h 46 min
